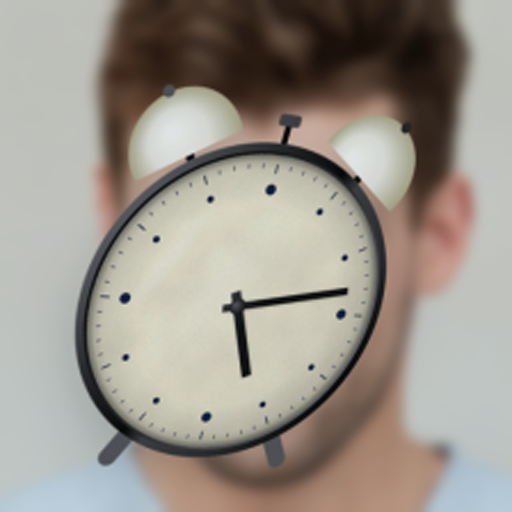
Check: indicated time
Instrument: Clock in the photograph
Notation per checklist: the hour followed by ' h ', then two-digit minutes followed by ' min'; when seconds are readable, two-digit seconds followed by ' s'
5 h 13 min
